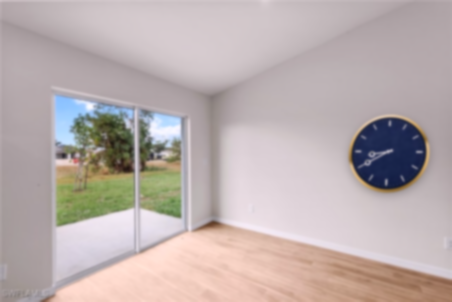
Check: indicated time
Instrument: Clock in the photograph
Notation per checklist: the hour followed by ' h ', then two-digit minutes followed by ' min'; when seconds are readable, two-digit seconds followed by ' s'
8 h 40 min
